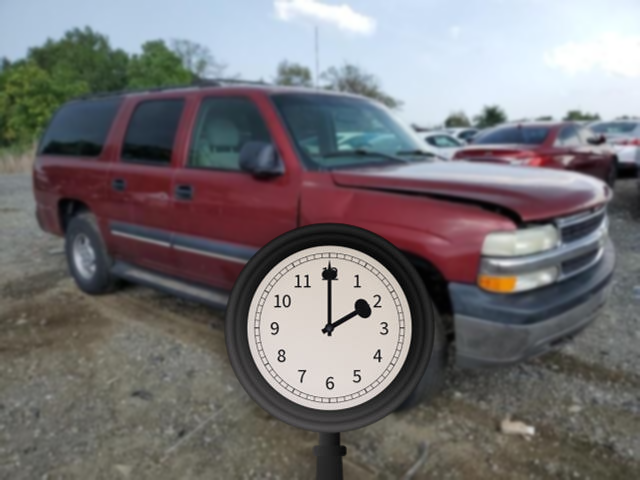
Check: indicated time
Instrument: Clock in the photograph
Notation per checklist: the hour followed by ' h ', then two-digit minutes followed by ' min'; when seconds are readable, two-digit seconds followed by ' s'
2 h 00 min
